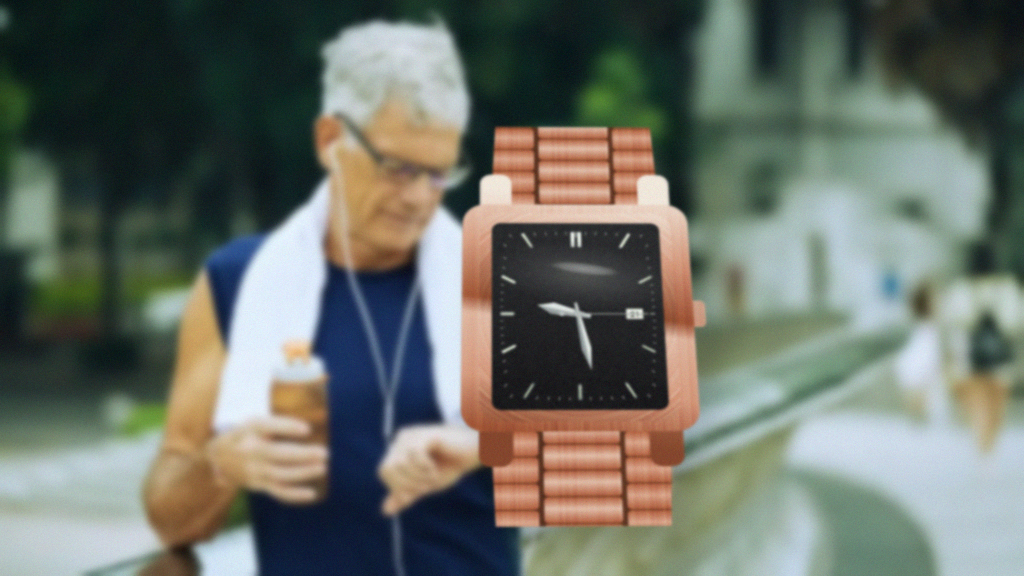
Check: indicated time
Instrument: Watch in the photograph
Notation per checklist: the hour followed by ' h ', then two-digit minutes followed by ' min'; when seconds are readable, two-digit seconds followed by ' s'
9 h 28 min 15 s
